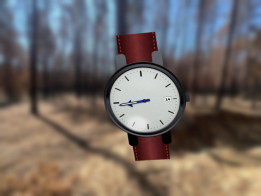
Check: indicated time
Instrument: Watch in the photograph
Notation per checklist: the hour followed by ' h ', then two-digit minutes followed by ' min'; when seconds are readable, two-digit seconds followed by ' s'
8 h 44 min
